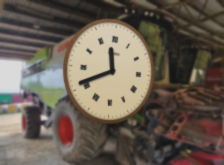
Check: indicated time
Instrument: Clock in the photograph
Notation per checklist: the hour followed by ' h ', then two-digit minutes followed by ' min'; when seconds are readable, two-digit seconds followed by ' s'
11 h 41 min
